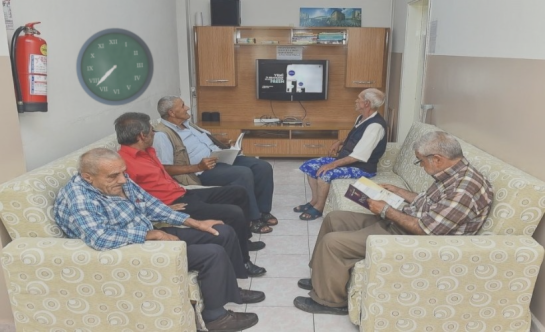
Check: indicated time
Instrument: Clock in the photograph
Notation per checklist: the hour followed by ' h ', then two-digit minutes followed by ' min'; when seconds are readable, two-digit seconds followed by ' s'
7 h 38 min
